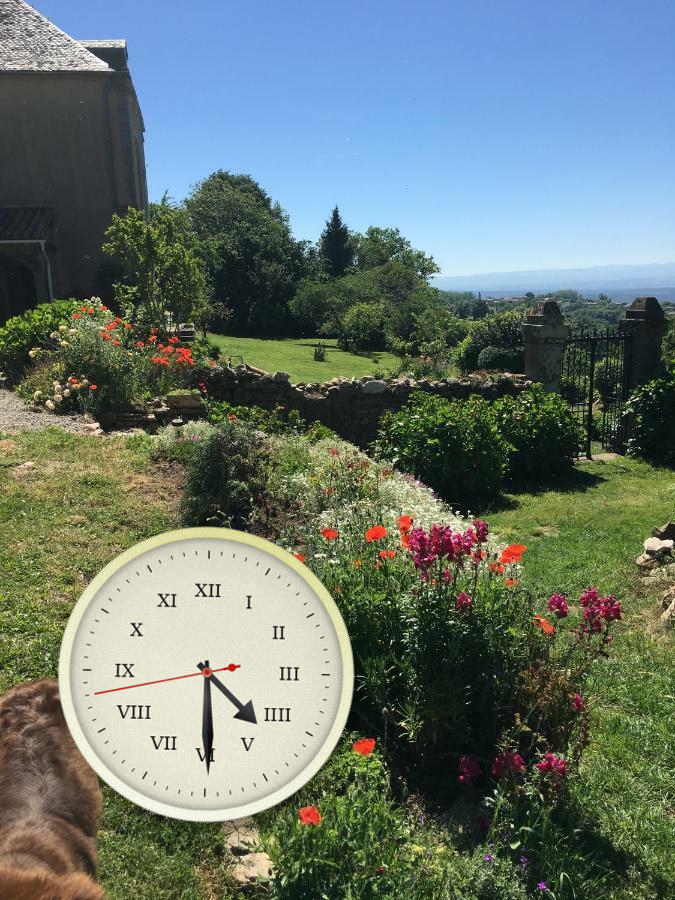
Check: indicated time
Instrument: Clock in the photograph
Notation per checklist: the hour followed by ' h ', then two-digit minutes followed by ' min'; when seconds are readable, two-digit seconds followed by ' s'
4 h 29 min 43 s
